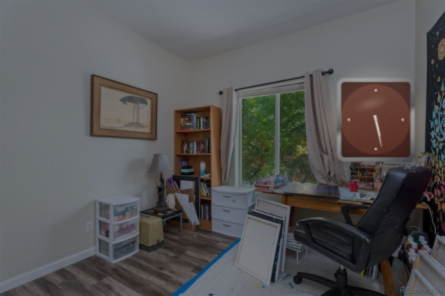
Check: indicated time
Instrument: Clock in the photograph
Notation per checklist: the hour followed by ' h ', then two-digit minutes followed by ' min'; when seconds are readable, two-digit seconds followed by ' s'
5 h 28 min
